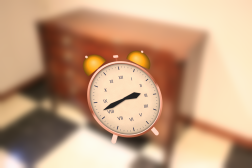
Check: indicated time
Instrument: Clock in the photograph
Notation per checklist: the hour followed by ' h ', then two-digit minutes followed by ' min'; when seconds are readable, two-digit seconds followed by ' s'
2 h 42 min
